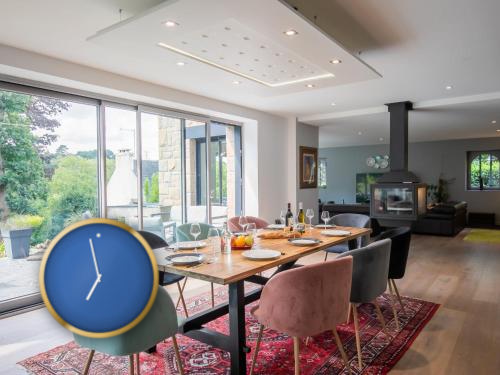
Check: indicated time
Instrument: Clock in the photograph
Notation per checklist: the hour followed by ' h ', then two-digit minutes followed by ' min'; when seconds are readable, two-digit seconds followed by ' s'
6 h 58 min
